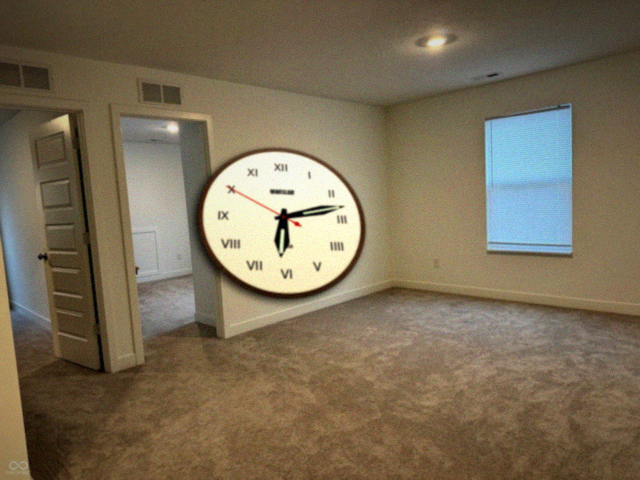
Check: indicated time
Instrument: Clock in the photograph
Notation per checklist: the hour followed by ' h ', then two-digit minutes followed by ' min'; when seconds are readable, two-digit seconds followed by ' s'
6 h 12 min 50 s
